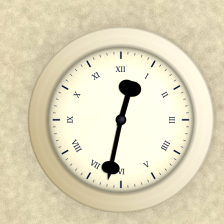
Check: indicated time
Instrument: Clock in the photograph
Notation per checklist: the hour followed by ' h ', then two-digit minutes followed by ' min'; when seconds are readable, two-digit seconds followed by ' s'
12 h 32 min
